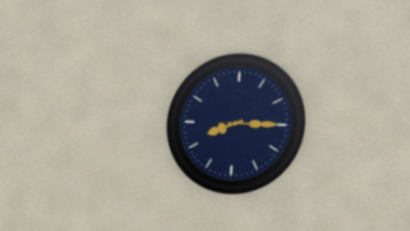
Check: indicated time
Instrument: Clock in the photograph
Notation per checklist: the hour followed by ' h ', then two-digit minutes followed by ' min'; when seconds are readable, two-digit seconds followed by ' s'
8 h 15 min
